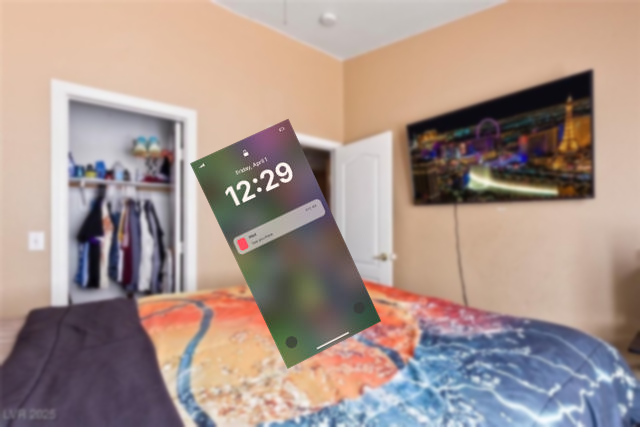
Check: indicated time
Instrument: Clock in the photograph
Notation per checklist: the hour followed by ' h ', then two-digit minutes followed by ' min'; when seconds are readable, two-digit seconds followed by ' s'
12 h 29 min
